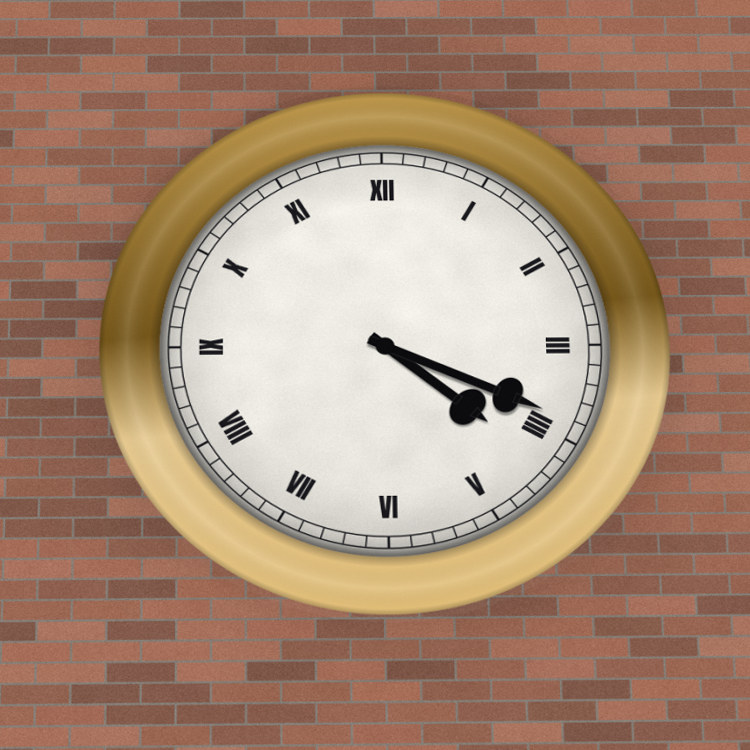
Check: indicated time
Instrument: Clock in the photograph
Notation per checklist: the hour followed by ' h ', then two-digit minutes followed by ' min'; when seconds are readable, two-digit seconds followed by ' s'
4 h 19 min
